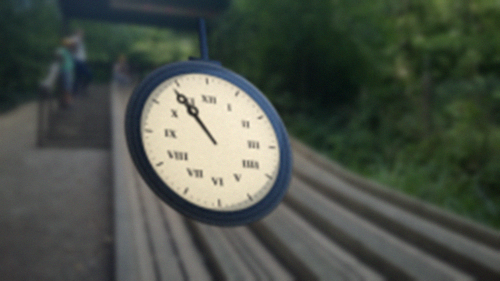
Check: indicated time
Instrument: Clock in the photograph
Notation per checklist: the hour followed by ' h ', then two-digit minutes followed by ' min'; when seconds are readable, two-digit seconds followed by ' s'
10 h 54 min
